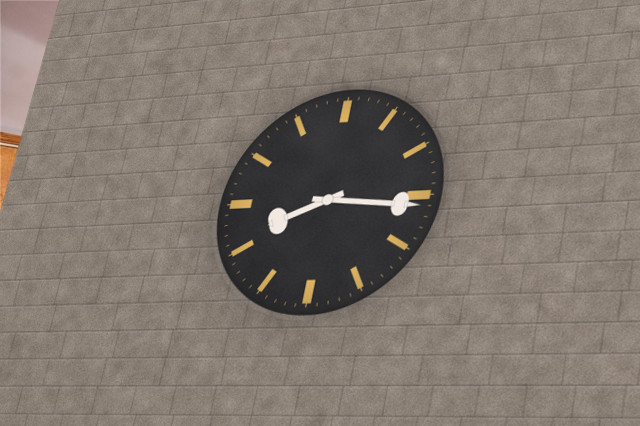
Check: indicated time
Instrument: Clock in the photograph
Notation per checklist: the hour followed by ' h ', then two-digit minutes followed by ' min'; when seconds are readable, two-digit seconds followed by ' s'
8 h 16 min
